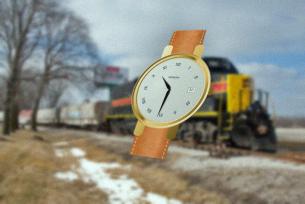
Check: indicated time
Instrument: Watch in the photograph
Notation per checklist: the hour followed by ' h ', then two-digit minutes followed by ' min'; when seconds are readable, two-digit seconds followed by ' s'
10 h 31 min
